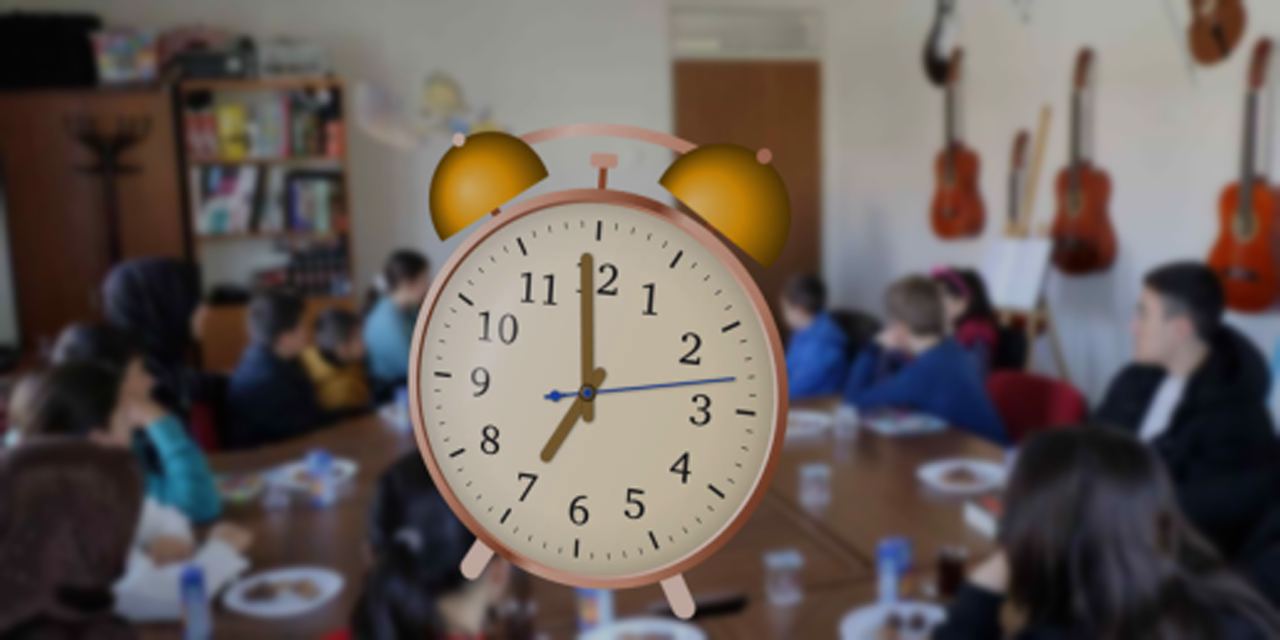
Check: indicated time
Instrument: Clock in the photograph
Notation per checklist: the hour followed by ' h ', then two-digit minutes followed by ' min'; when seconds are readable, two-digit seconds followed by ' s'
6 h 59 min 13 s
